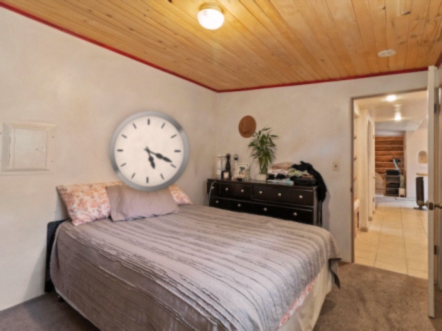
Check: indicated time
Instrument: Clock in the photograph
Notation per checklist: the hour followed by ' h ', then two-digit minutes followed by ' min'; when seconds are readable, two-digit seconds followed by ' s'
5 h 19 min
